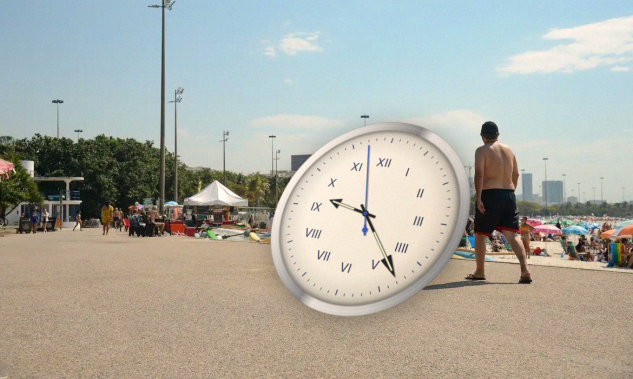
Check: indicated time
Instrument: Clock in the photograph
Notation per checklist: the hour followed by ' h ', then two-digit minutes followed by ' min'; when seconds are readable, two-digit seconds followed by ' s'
9 h 22 min 57 s
